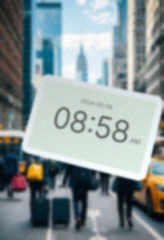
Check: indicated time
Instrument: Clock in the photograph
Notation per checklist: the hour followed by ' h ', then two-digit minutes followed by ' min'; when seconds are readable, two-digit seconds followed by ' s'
8 h 58 min
